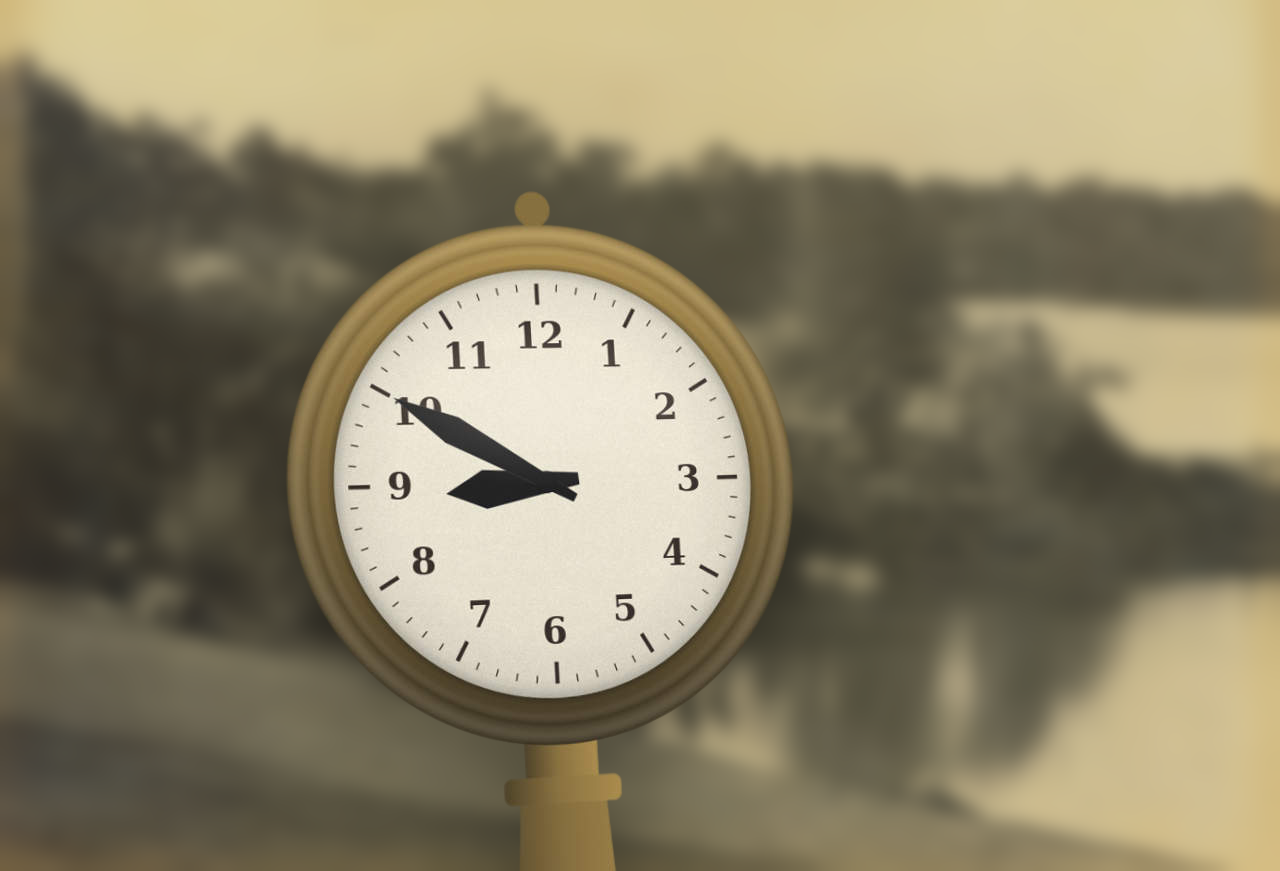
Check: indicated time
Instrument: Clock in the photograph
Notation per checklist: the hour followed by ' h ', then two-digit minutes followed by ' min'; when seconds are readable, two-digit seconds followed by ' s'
8 h 50 min
